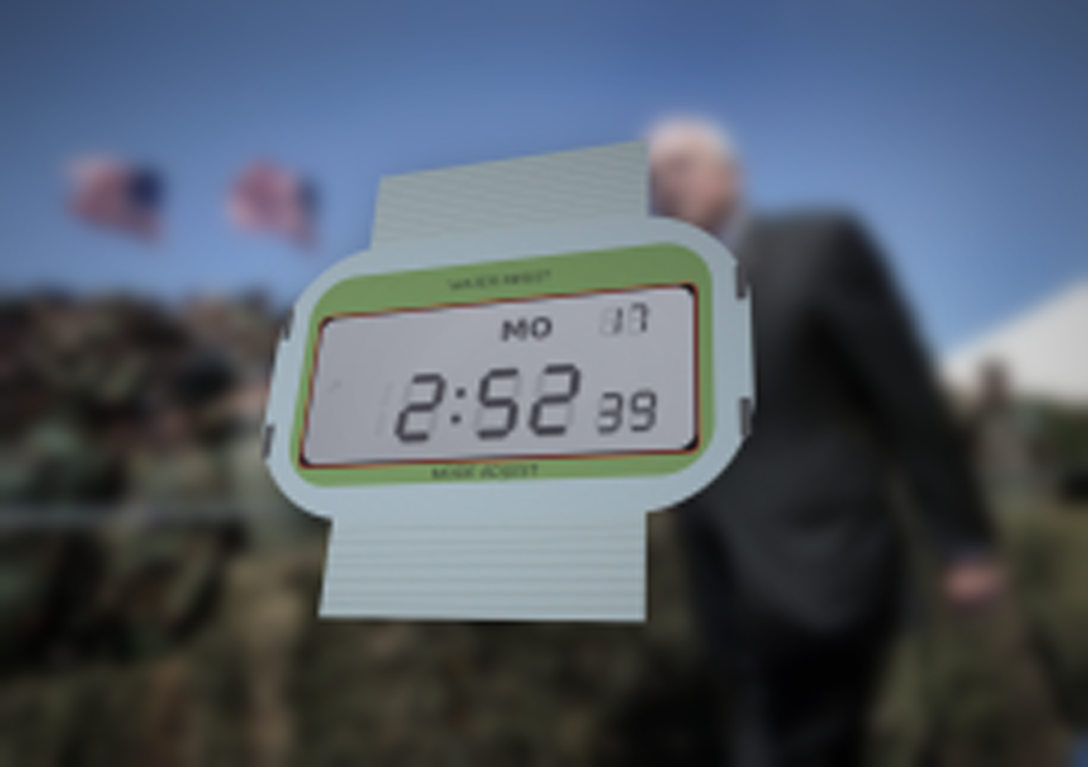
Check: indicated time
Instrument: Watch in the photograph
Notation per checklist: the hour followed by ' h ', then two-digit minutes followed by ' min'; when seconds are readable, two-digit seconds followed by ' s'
2 h 52 min 39 s
